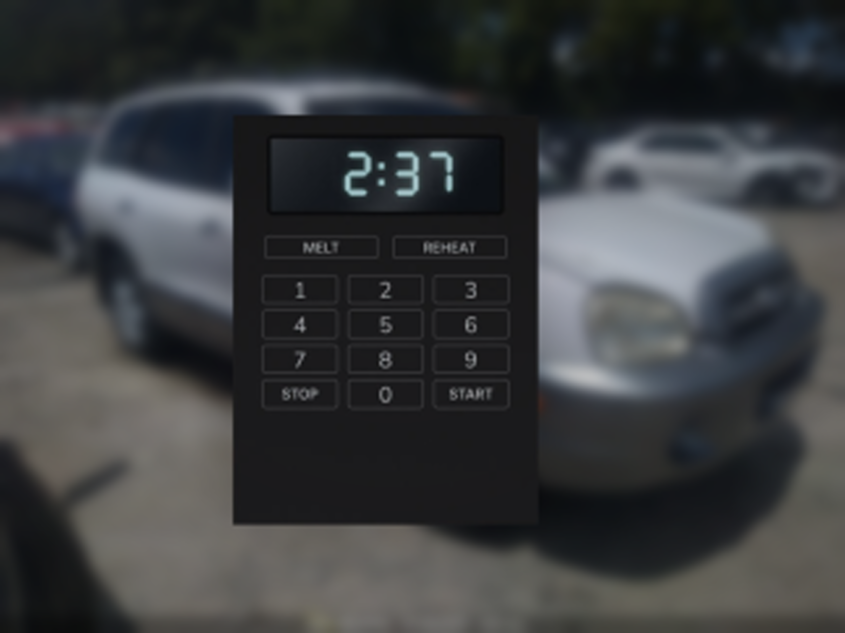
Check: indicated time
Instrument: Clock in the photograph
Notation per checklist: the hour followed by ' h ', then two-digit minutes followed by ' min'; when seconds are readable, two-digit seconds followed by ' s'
2 h 37 min
